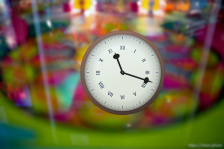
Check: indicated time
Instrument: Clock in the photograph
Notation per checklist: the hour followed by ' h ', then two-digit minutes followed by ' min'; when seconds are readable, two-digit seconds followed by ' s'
11 h 18 min
